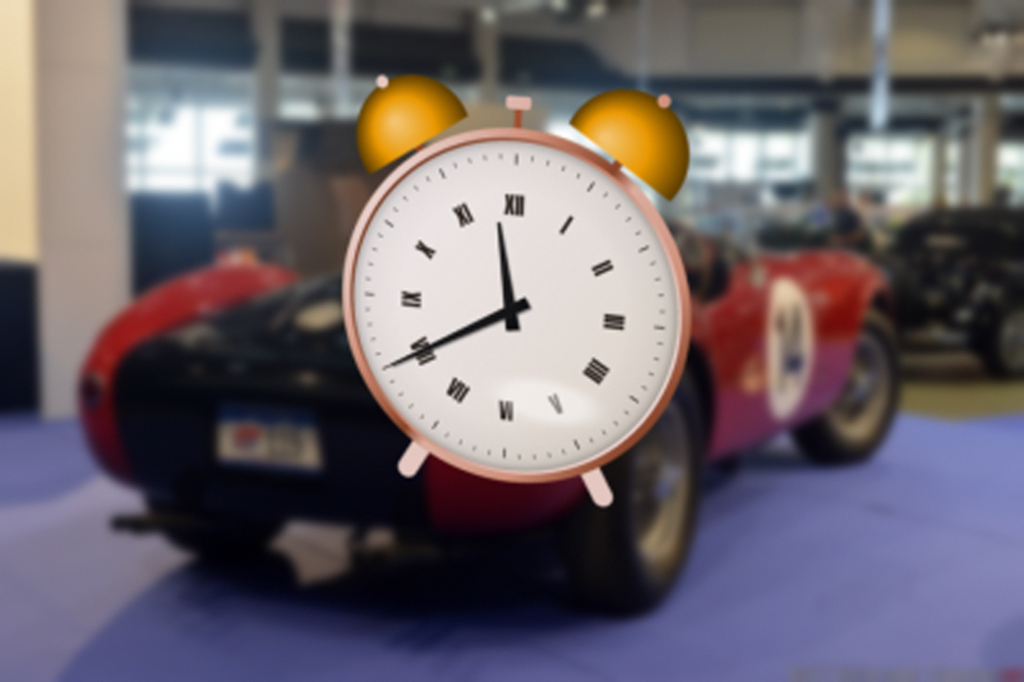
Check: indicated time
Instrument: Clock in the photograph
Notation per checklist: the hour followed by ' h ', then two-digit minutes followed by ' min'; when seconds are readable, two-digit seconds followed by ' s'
11 h 40 min
